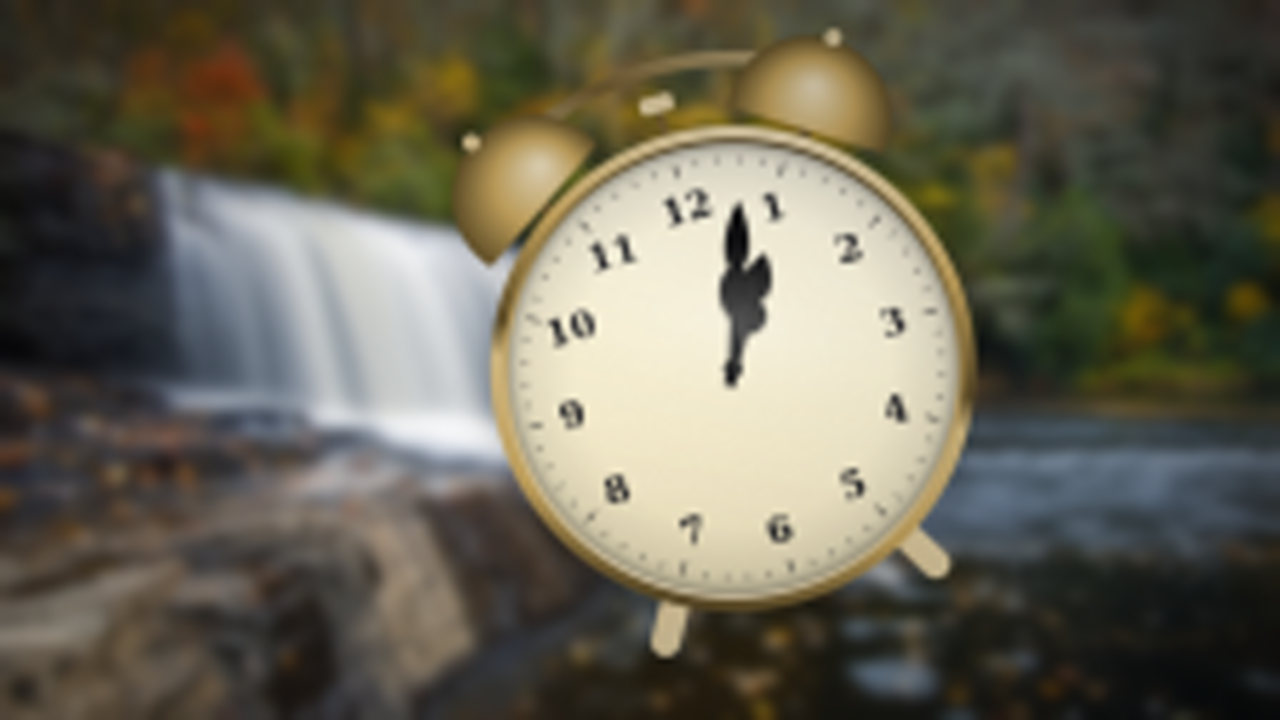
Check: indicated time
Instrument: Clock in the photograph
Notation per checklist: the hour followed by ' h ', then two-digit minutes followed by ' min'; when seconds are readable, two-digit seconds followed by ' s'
1 h 03 min
